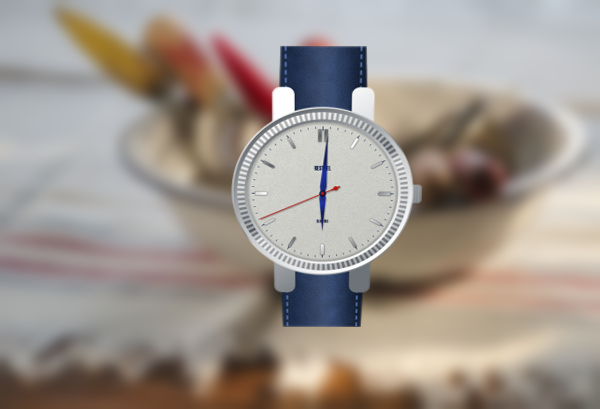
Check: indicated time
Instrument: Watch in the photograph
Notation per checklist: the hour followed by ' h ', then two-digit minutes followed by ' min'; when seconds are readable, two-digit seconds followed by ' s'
6 h 00 min 41 s
